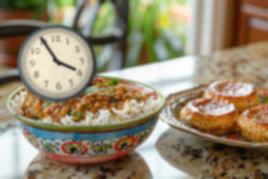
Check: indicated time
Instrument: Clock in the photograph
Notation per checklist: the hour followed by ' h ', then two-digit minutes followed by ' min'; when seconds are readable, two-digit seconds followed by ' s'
3 h 55 min
